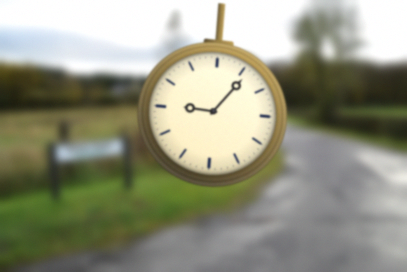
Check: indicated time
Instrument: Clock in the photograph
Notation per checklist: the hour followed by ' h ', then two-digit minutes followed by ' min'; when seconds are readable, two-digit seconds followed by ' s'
9 h 06 min
